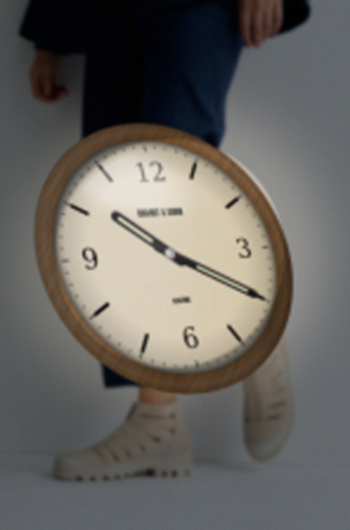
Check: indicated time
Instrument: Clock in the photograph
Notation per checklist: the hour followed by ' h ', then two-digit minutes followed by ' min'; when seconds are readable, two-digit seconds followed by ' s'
10 h 20 min
